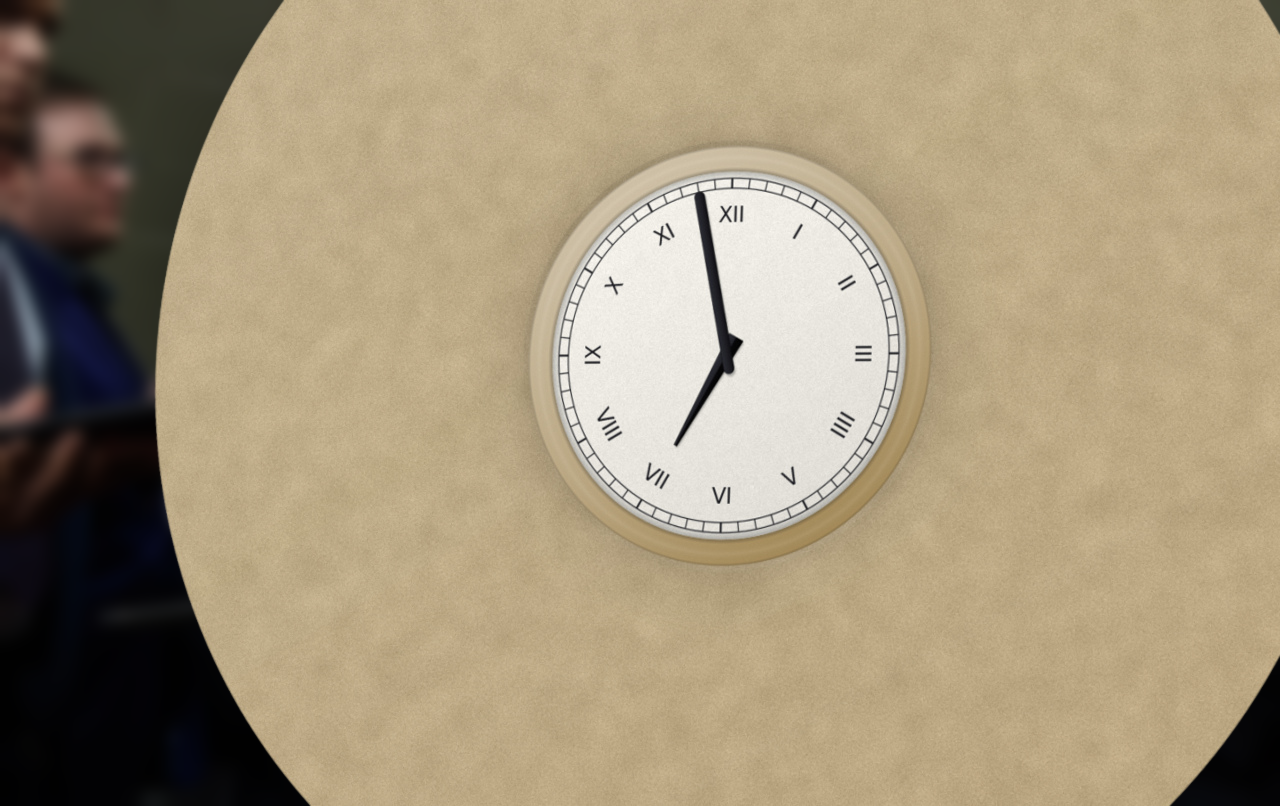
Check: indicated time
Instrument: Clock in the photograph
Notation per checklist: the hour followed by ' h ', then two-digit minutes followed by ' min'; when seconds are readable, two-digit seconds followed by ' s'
6 h 58 min
